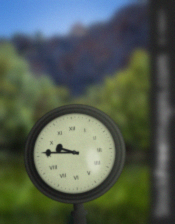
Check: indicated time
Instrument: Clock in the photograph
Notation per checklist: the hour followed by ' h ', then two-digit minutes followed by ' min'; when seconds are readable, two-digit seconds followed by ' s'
9 h 46 min
